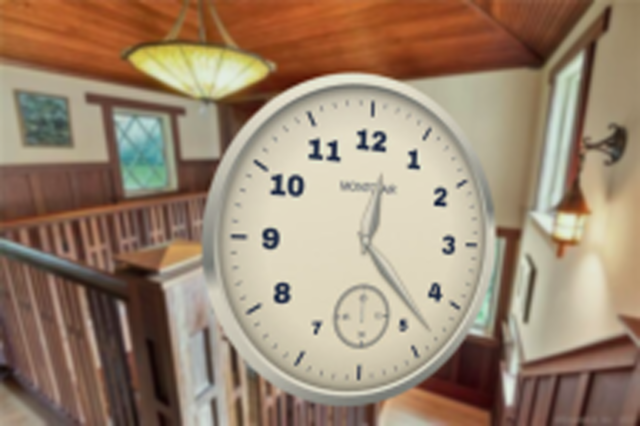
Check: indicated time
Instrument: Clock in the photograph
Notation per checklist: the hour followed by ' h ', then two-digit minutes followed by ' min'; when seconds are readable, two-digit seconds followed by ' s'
12 h 23 min
